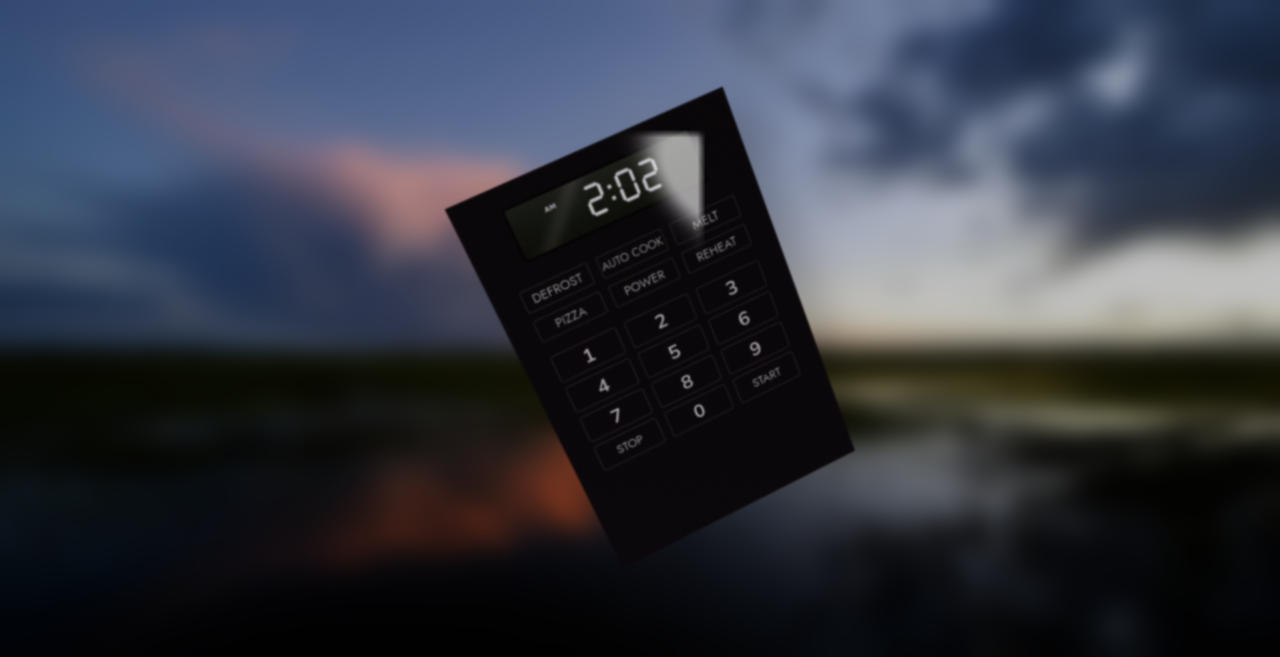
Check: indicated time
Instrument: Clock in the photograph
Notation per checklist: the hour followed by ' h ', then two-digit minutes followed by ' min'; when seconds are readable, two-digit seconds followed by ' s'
2 h 02 min
